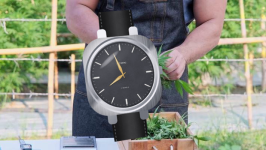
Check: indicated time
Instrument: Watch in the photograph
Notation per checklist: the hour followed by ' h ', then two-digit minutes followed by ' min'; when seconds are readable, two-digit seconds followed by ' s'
7 h 57 min
